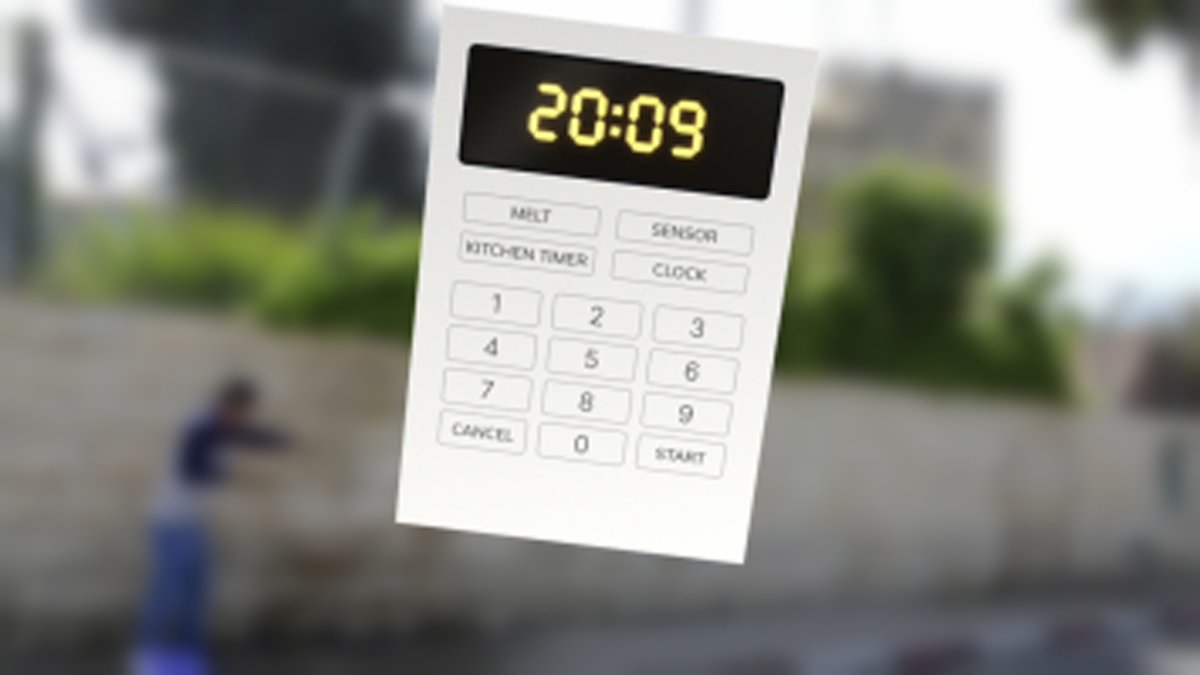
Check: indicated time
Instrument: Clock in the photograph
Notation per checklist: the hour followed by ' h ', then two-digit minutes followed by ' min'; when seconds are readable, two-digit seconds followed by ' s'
20 h 09 min
